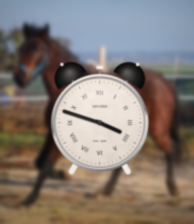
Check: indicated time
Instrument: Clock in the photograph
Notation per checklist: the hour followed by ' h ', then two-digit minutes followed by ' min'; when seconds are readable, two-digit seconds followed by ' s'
3 h 48 min
